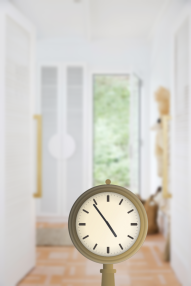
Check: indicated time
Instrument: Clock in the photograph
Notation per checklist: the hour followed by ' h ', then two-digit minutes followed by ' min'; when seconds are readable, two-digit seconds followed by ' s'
4 h 54 min
